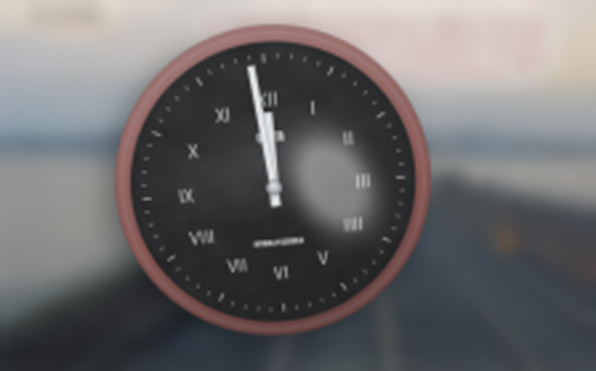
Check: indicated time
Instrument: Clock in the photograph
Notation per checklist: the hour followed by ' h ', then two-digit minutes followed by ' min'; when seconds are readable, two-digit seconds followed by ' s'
11 h 59 min
